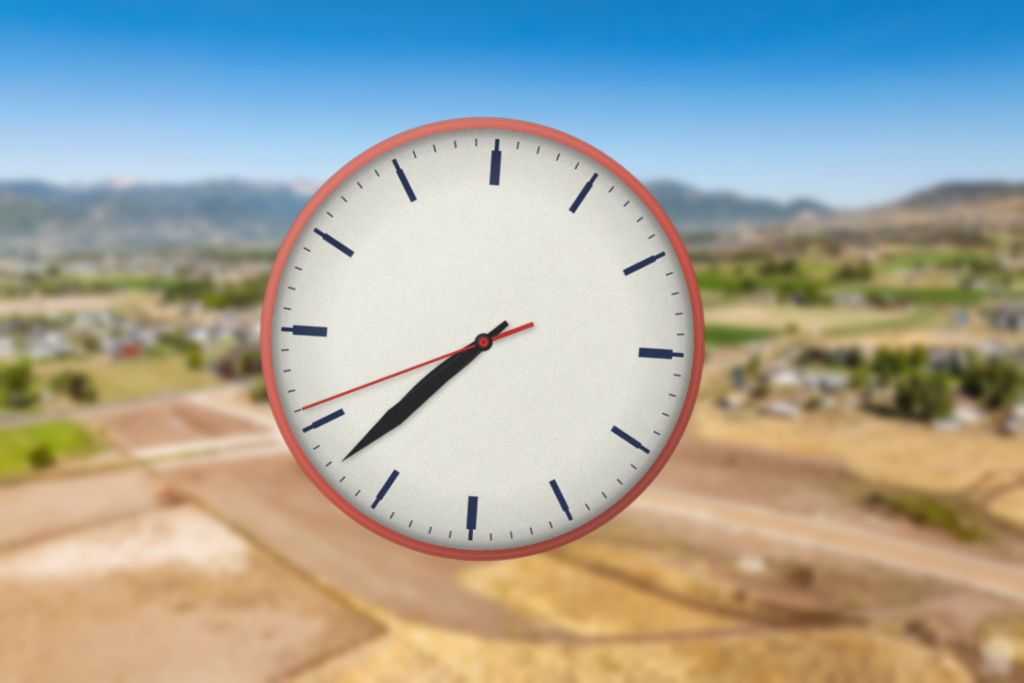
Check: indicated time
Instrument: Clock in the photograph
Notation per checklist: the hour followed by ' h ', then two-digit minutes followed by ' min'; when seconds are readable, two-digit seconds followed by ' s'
7 h 37 min 41 s
